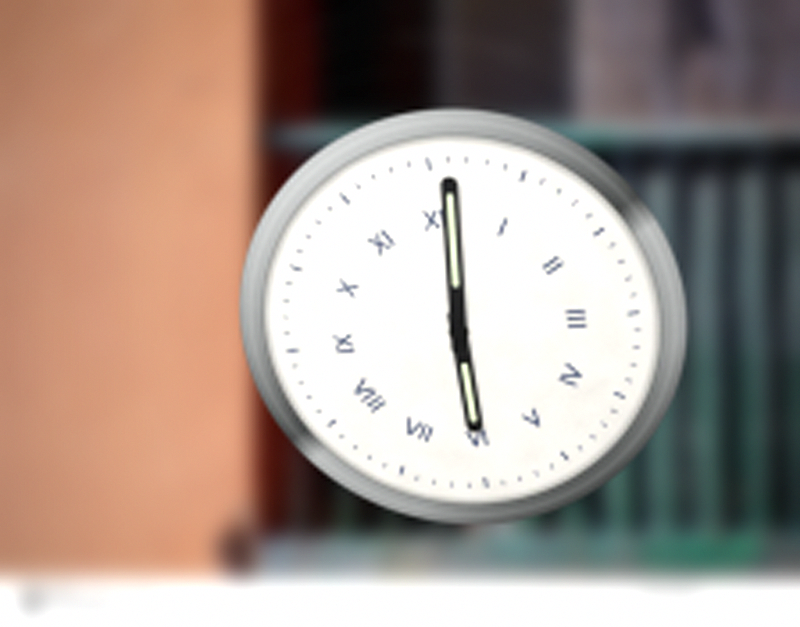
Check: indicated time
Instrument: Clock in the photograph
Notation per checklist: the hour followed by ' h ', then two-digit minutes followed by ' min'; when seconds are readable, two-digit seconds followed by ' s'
6 h 01 min
